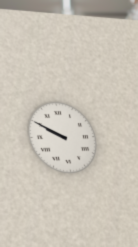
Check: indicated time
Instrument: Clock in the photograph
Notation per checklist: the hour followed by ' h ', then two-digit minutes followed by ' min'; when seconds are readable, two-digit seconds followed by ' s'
9 h 50 min
